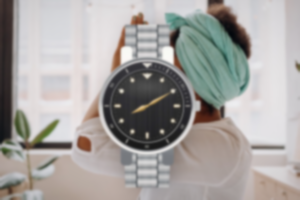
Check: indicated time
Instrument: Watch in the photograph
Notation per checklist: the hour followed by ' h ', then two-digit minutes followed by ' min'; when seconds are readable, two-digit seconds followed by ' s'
8 h 10 min
